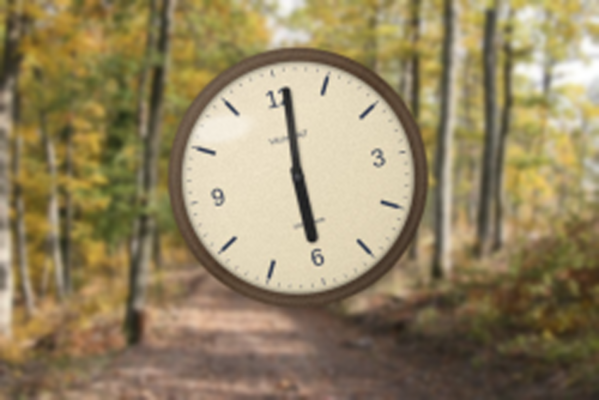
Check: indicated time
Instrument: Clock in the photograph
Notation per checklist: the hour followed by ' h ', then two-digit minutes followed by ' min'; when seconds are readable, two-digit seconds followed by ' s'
6 h 01 min
